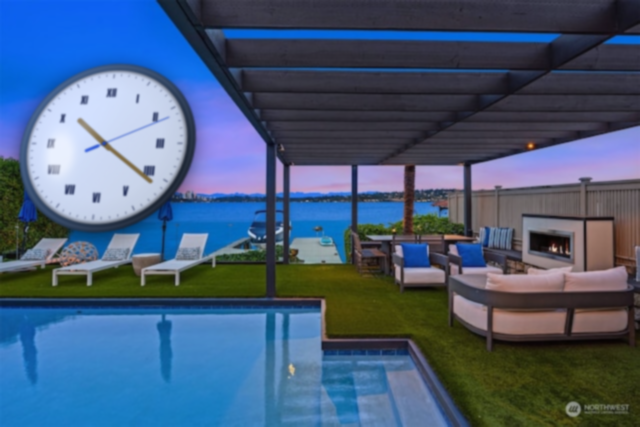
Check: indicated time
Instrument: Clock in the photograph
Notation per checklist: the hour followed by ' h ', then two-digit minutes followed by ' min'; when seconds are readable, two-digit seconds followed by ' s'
10 h 21 min 11 s
